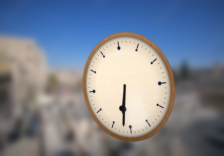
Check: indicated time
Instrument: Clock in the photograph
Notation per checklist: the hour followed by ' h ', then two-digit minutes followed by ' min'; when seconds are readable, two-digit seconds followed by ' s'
6 h 32 min
